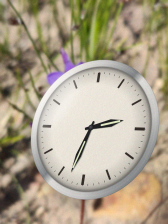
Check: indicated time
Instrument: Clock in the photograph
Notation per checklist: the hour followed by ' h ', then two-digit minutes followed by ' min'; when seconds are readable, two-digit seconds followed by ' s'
2 h 33 min
